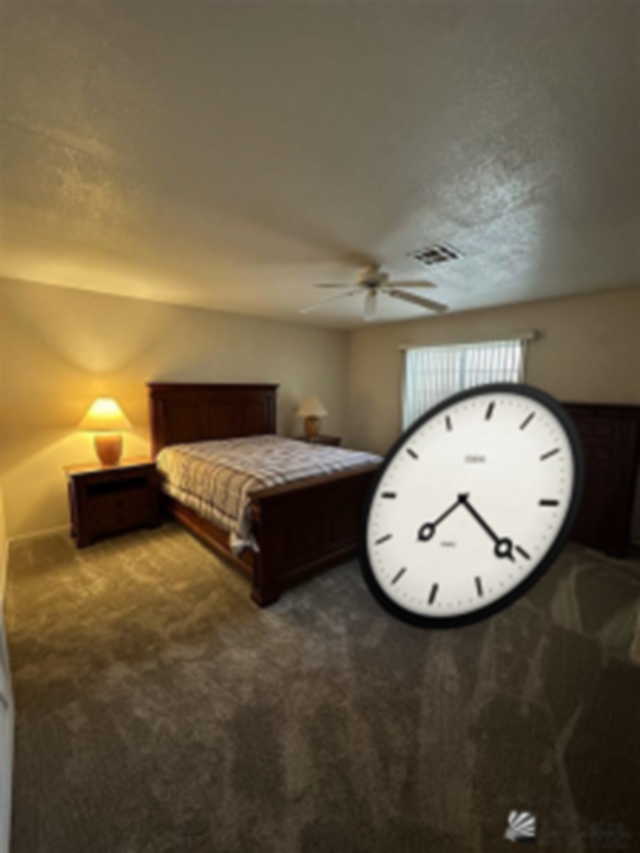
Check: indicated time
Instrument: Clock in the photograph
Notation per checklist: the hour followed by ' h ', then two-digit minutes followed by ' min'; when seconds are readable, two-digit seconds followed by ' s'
7 h 21 min
